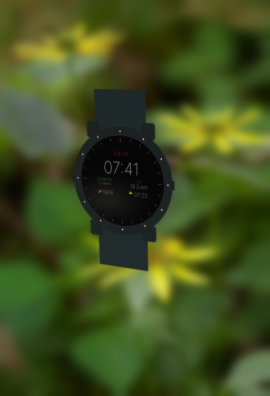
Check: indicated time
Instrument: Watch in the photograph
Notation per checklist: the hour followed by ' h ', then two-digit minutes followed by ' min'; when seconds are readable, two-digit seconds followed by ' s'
7 h 41 min
